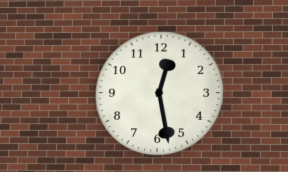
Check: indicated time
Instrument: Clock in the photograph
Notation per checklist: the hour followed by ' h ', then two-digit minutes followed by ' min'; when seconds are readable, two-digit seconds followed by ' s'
12 h 28 min
